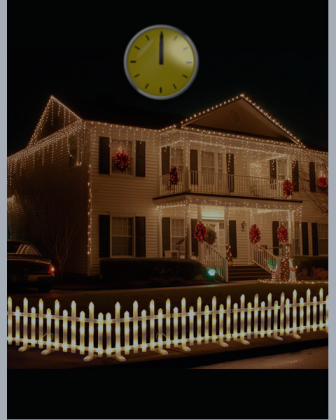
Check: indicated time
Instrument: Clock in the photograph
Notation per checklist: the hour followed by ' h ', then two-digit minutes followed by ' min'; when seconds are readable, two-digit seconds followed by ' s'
12 h 00 min
